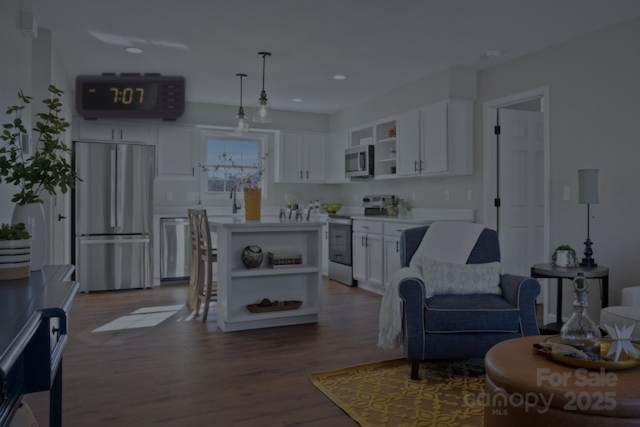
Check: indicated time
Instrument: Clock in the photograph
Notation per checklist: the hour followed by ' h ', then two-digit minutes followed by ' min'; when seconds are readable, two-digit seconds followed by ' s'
7 h 07 min
